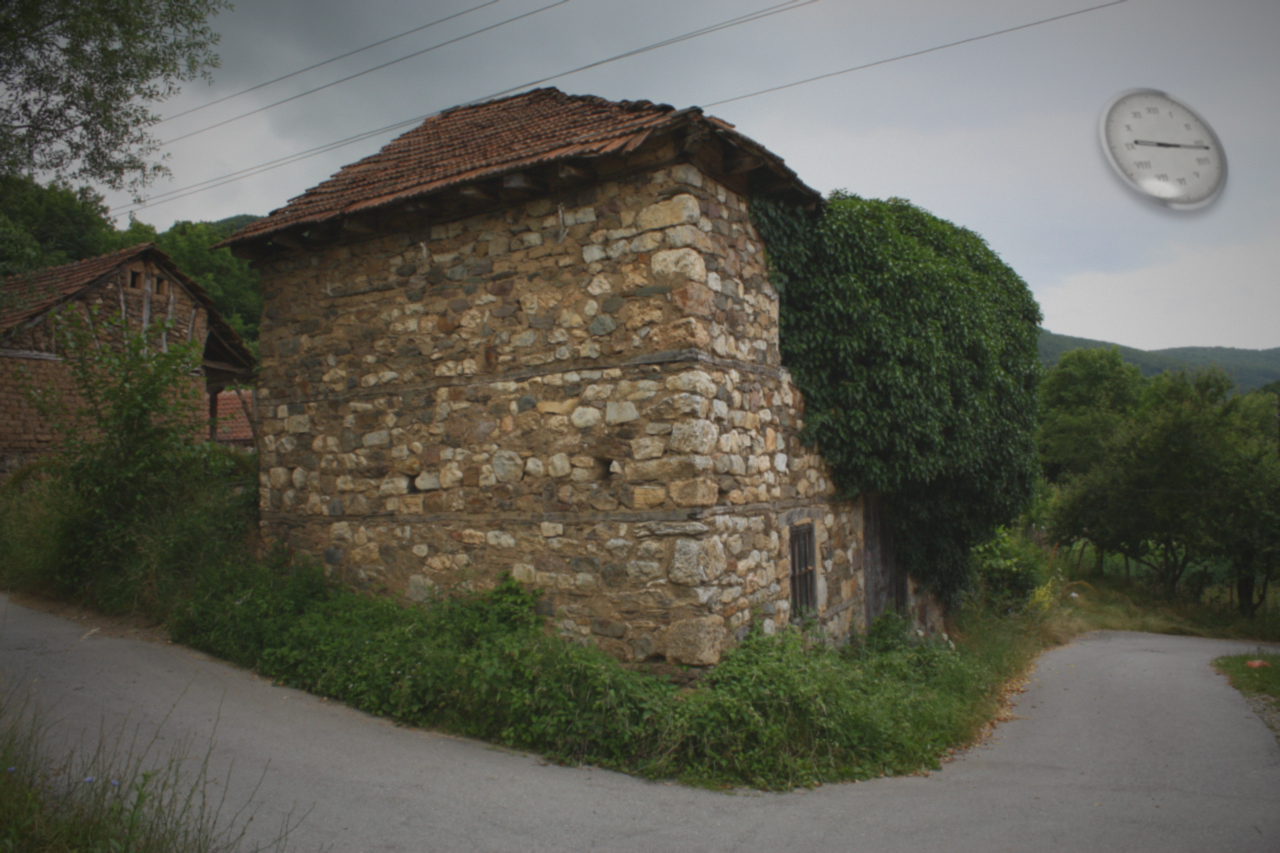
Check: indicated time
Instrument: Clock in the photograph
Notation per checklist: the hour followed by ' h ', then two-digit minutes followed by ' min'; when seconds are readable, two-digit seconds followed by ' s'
9 h 16 min
